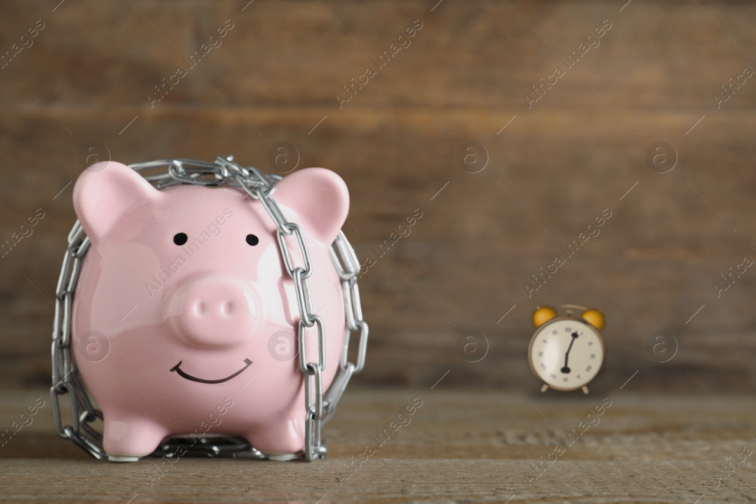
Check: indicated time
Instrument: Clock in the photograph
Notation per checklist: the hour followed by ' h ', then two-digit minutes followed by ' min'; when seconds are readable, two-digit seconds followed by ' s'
6 h 03 min
